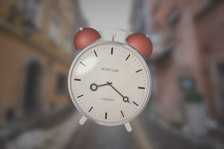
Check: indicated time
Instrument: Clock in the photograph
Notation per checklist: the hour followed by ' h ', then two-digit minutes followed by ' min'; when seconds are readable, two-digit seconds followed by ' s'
8 h 21 min
